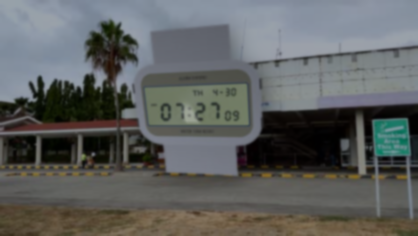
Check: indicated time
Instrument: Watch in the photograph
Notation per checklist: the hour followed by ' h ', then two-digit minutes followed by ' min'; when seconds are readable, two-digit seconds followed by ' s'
7 h 27 min
